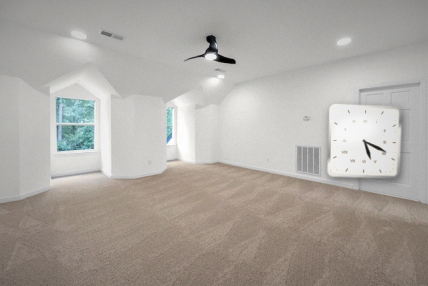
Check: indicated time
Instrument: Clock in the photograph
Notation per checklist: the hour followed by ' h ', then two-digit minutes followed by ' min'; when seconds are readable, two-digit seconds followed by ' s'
5 h 19 min
